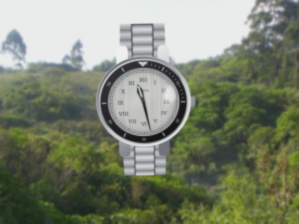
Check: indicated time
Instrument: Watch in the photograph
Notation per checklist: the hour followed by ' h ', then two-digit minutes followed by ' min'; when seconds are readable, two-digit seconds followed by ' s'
11 h 28 min
